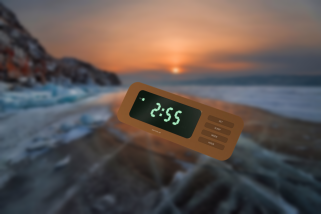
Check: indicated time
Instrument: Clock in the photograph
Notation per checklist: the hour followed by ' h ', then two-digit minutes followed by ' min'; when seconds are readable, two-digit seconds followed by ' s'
2 h 55 min
